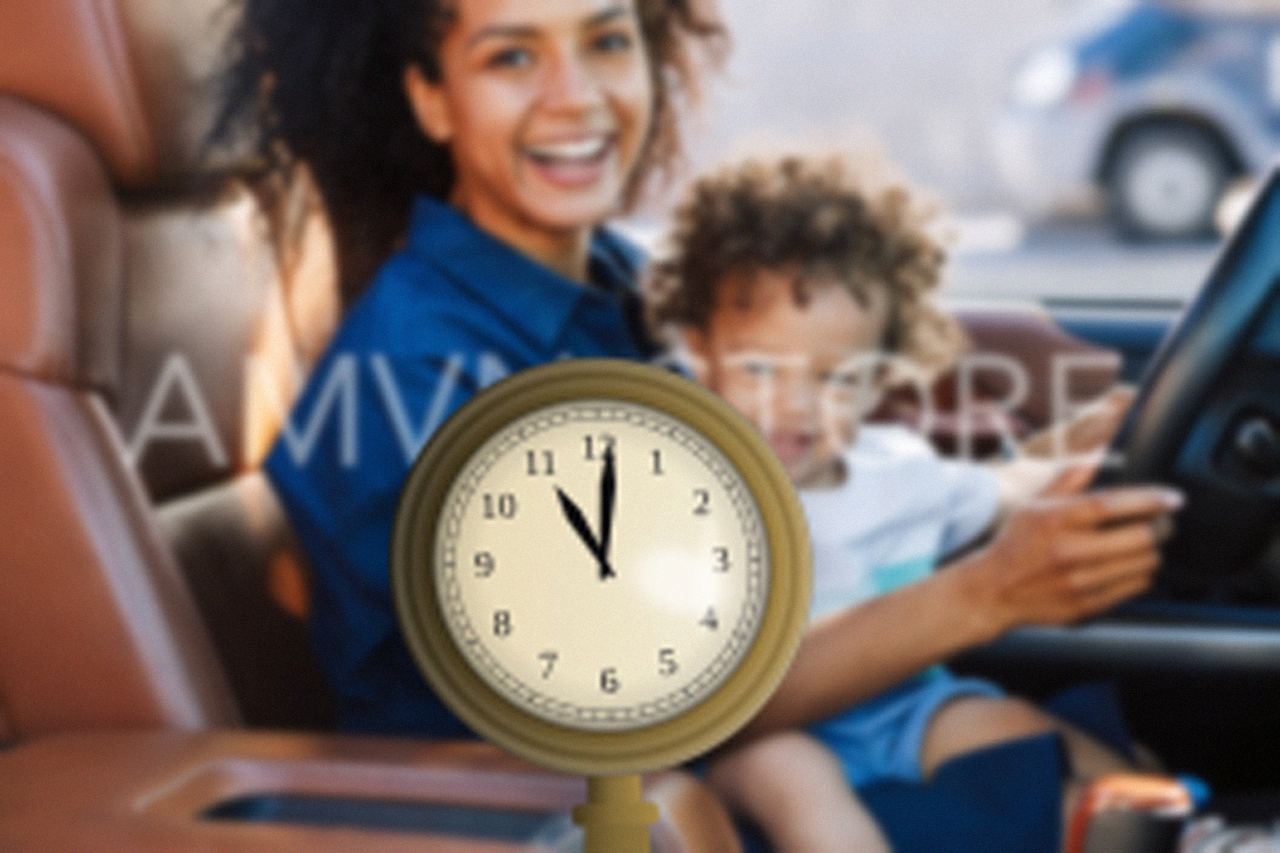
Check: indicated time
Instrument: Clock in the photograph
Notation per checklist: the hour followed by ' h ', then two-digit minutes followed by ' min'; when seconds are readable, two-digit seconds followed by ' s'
11 h 01 min
